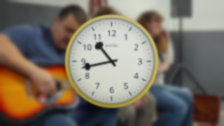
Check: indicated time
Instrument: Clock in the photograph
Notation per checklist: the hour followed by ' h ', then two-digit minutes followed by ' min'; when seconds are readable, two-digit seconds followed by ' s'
10 h 43 min
